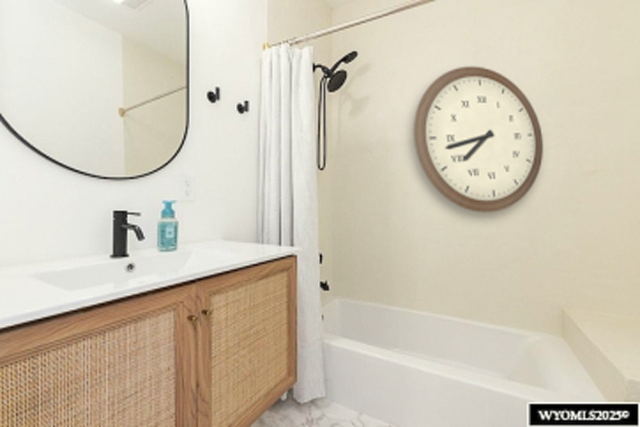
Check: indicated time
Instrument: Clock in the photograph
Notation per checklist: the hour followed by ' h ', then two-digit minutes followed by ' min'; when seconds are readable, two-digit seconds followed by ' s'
7 h 43 min
